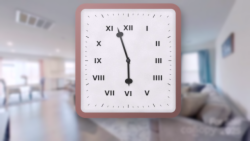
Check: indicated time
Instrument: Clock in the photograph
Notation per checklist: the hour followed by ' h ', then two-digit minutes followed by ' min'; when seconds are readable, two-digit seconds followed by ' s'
5 h 57 min
